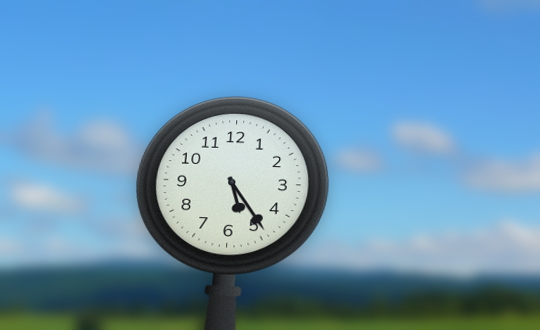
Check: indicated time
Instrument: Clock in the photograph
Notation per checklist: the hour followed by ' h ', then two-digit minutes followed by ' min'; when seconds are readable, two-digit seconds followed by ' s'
5 h 24 min
